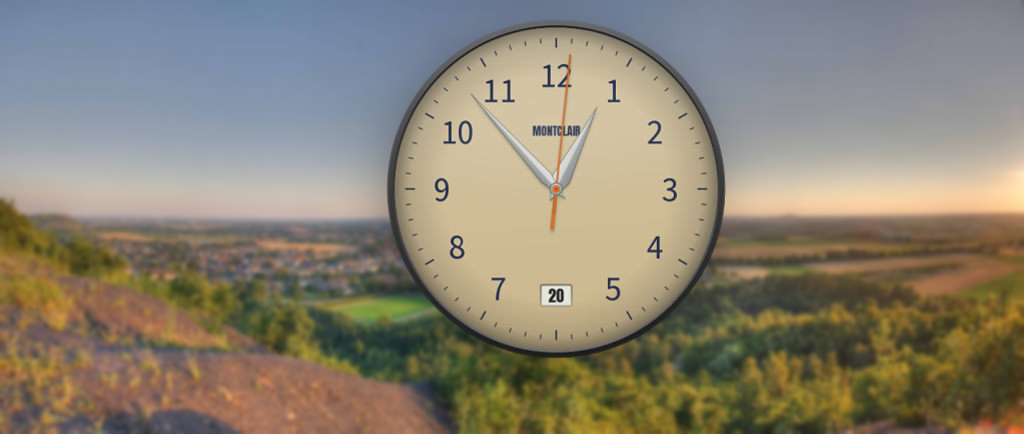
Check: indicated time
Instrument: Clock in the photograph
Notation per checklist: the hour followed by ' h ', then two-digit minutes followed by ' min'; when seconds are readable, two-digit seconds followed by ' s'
12 h 53 min 01 s
